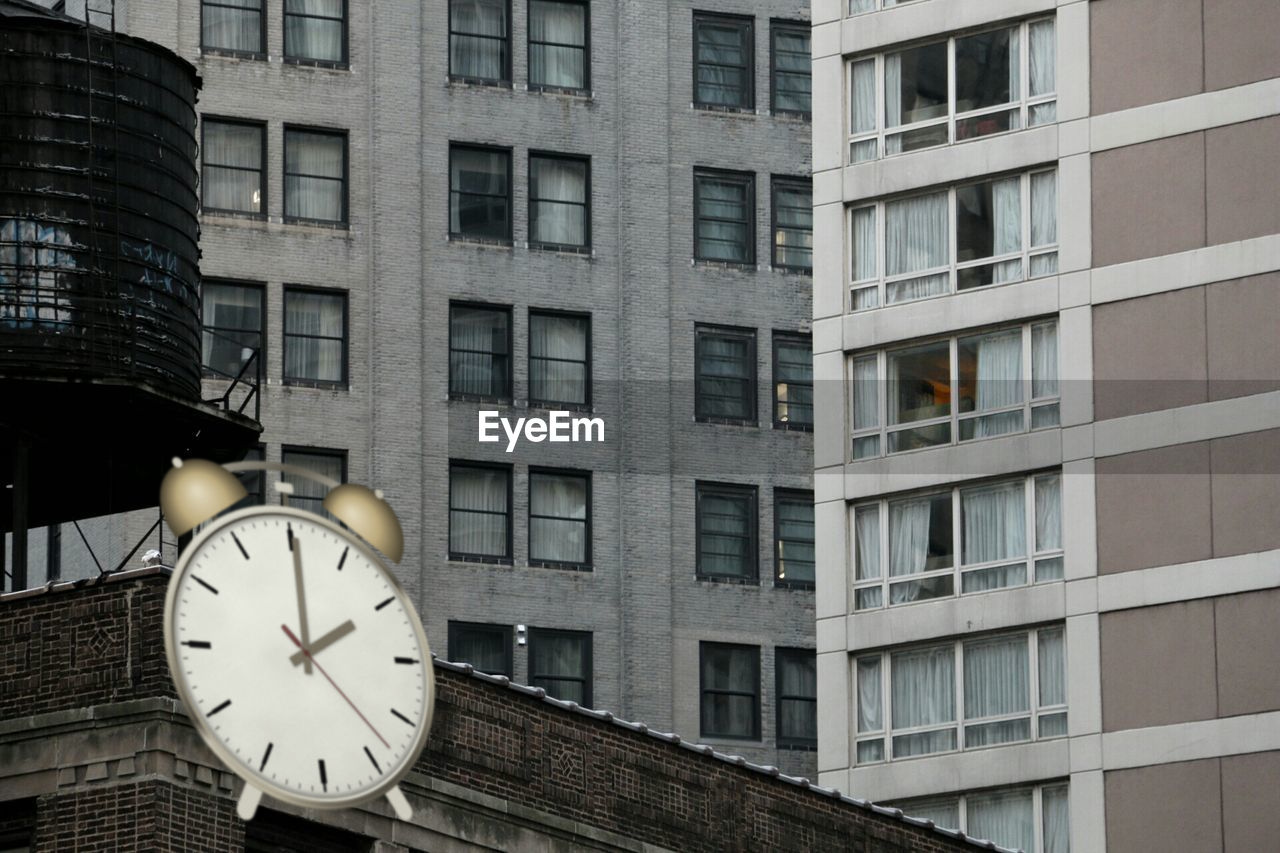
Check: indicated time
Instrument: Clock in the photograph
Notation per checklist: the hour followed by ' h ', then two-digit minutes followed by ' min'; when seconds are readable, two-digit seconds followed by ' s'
2 h 00 min 23 s
